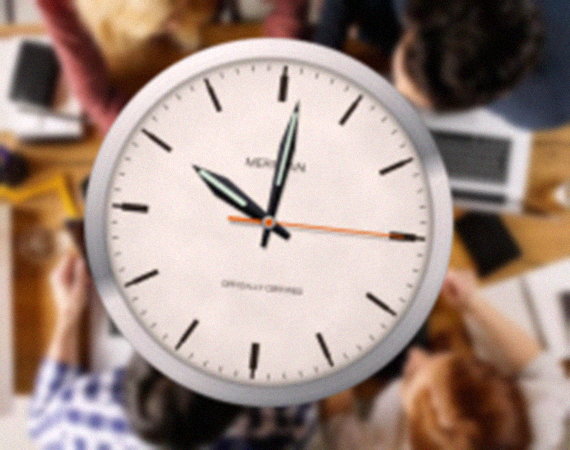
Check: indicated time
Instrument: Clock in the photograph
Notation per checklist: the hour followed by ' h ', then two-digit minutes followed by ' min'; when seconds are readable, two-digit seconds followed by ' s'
10 h 01 min 15 s
